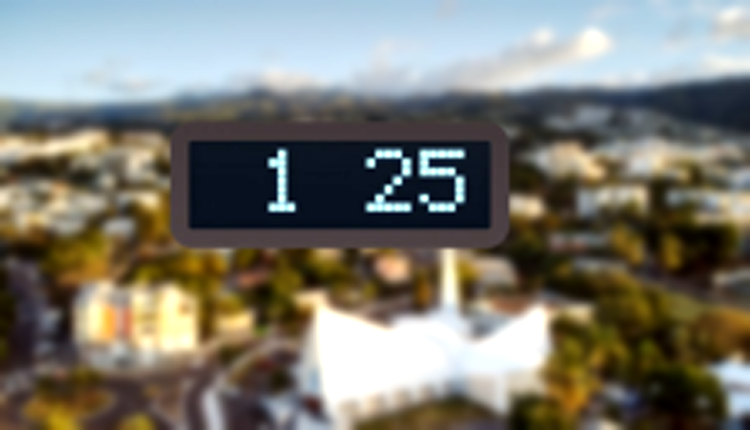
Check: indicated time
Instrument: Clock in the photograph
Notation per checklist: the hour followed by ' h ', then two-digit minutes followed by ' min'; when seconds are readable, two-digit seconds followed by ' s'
1 h 25 min
